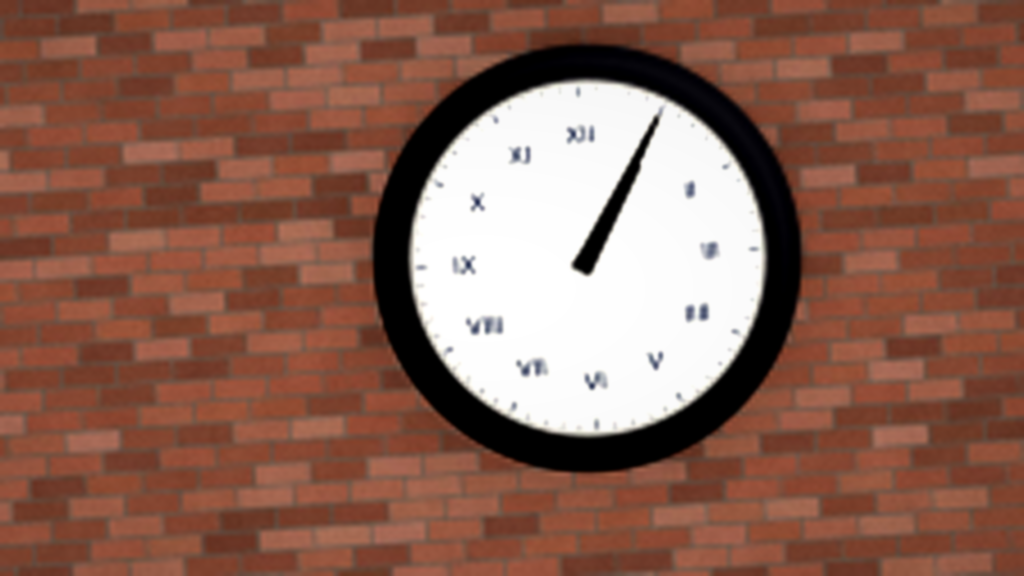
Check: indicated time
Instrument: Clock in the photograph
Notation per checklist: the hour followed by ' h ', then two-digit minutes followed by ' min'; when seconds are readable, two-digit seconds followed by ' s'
1 h 05 min
